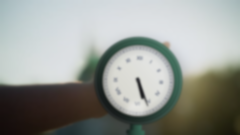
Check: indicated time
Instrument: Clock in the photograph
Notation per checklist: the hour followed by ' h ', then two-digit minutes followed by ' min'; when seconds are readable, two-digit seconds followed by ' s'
5 h 26 min
